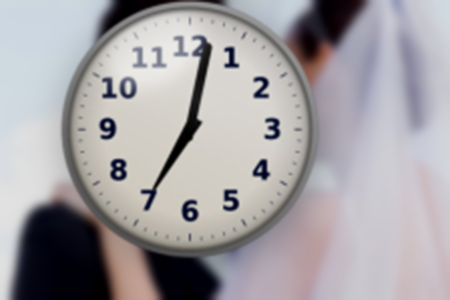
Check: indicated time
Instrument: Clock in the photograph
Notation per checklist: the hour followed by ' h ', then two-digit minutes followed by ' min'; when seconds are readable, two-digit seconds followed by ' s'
7 h 02 min
